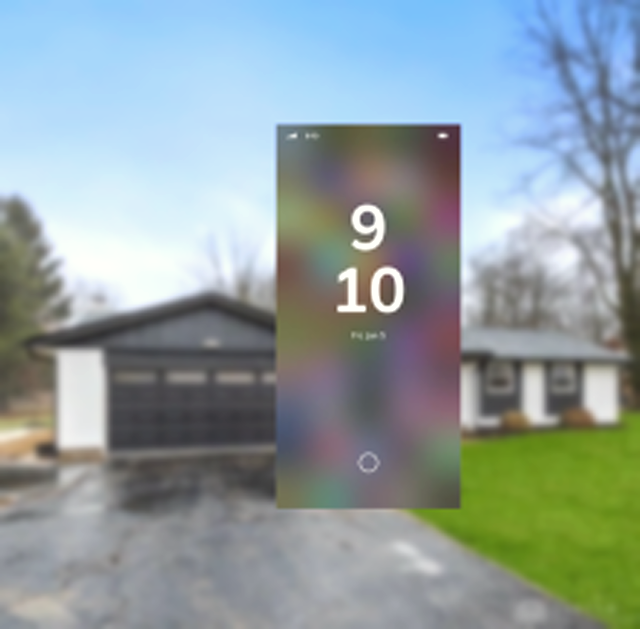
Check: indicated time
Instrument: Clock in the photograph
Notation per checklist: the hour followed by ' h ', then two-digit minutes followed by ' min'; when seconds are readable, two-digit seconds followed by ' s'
9 h 10 min
